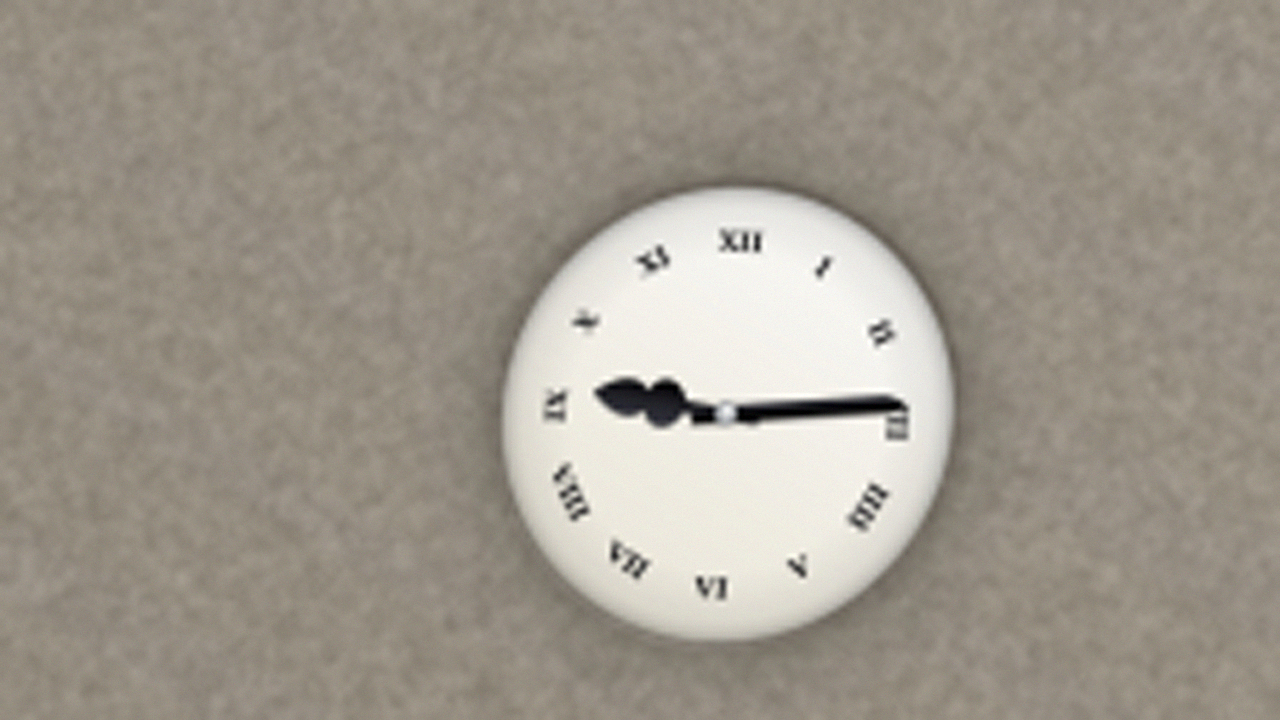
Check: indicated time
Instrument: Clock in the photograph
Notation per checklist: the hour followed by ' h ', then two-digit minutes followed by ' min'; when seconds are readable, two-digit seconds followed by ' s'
9 h 14 min
